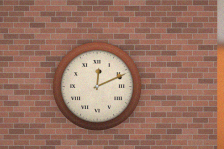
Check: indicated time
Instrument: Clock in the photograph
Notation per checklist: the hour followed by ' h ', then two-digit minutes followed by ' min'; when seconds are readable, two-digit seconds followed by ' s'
12 h 11 min
